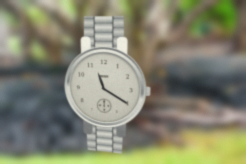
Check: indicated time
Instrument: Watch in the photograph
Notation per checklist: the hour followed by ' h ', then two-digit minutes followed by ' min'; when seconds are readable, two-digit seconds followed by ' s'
11 h 20 min
